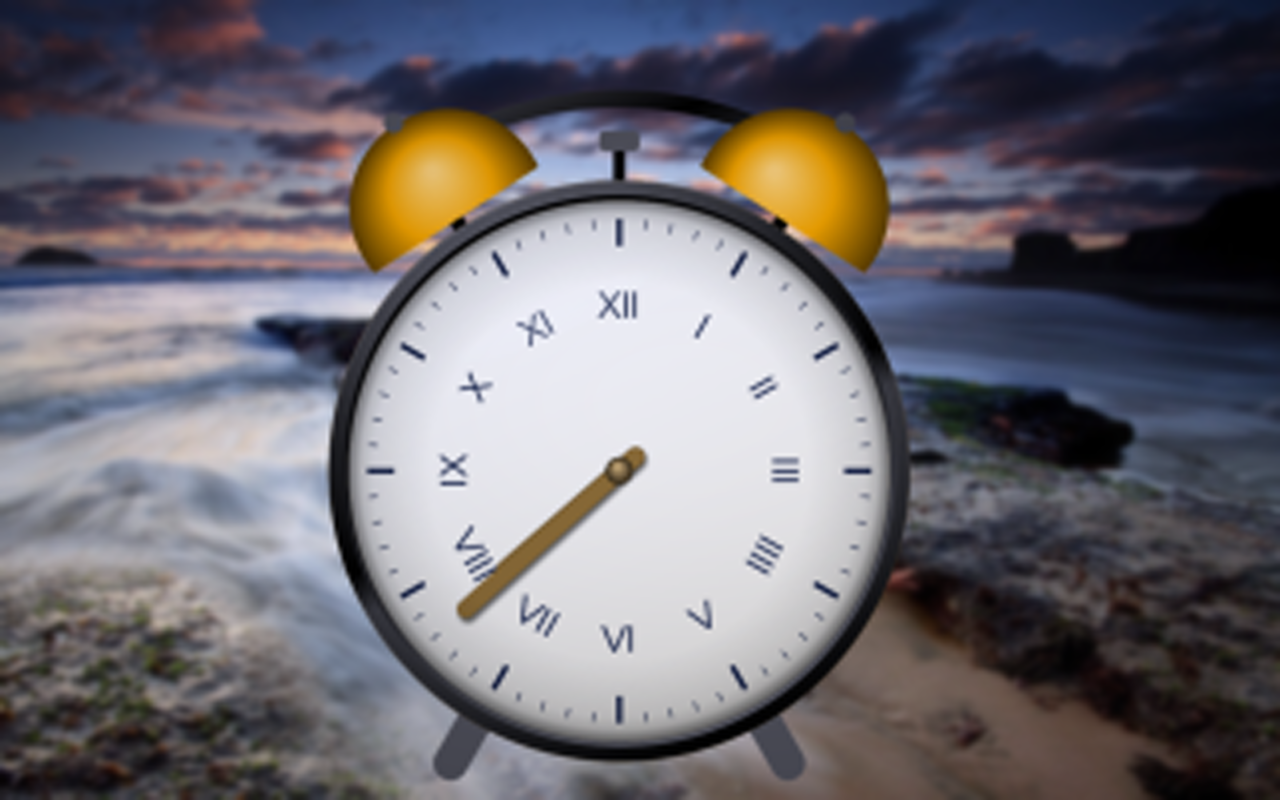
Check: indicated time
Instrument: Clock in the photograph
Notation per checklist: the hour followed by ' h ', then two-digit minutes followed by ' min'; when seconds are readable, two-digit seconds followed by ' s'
7 h 38 min
